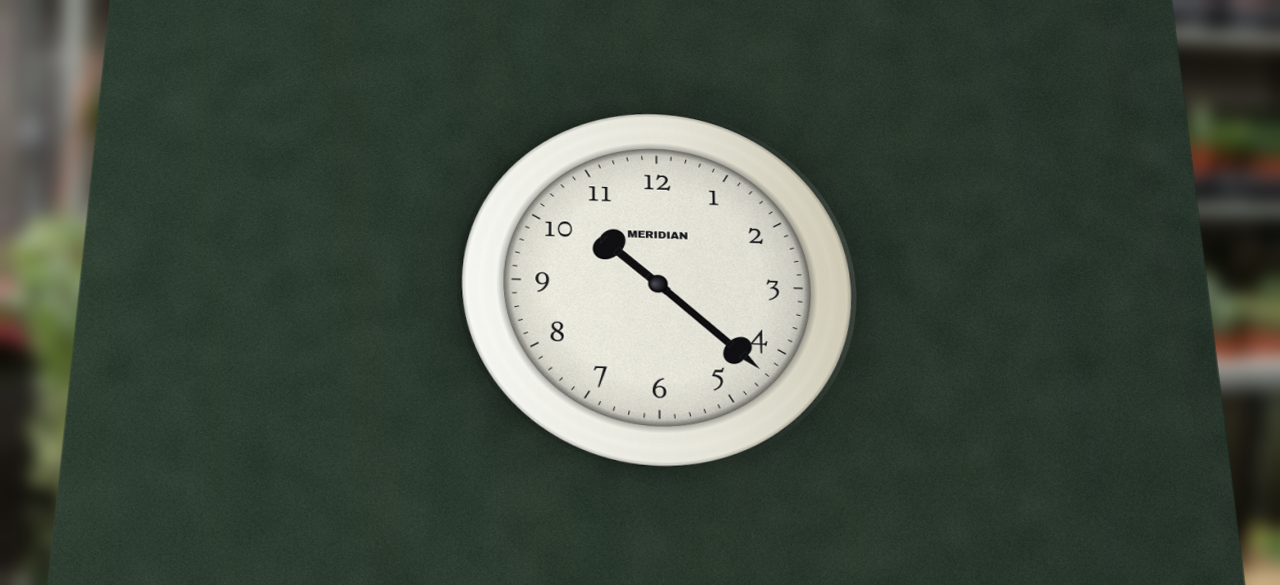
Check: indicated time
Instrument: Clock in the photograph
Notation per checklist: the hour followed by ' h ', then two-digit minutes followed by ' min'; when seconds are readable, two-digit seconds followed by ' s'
10 h 22 min
